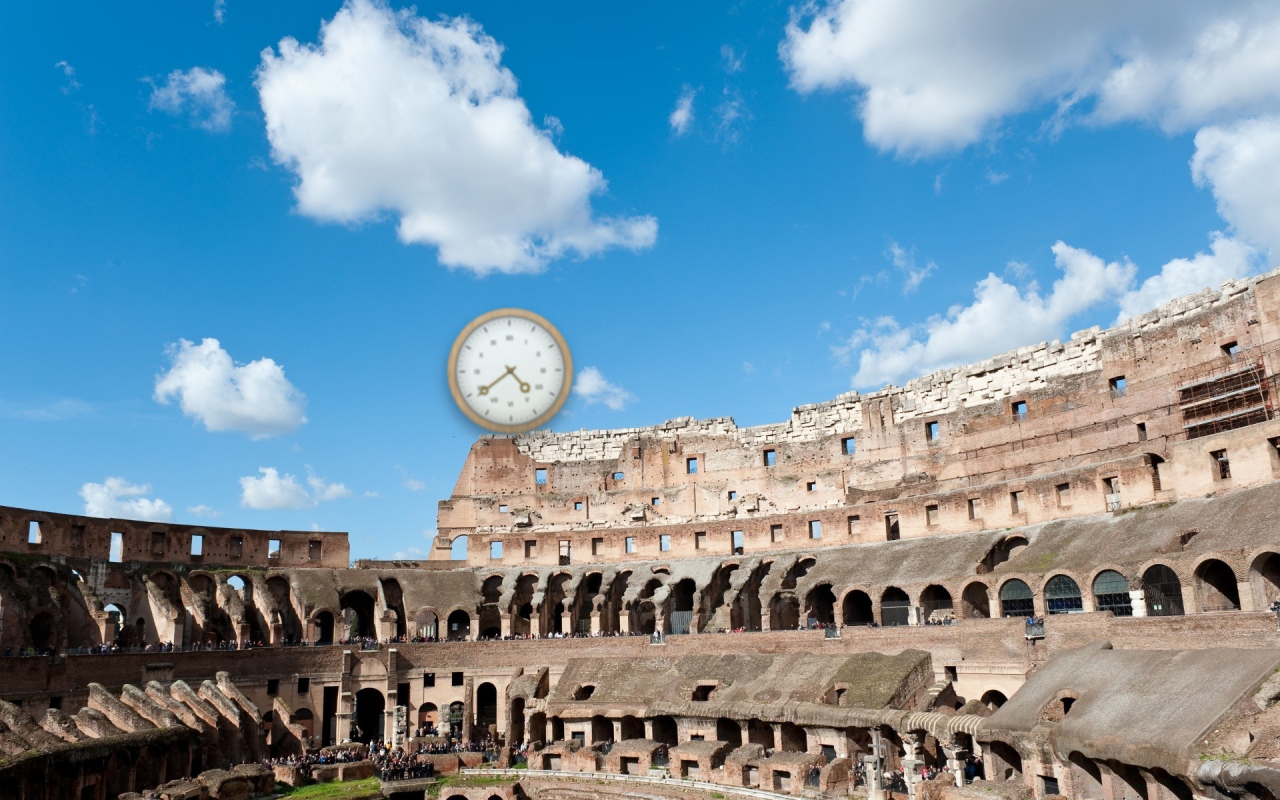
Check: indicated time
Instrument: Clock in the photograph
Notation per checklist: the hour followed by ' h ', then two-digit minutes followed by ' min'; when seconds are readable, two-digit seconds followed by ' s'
4 h 39 min
